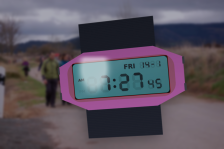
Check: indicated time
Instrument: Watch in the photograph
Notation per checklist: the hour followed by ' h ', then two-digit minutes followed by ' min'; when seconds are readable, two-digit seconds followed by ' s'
7 h 27 min 45 s
